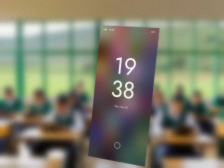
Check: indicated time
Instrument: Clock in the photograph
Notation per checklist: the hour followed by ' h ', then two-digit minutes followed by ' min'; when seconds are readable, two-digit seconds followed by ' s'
19 h 38 min
